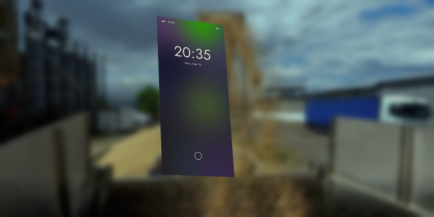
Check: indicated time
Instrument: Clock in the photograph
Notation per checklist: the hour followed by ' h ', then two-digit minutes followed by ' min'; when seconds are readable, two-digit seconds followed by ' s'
20 h 35 min
